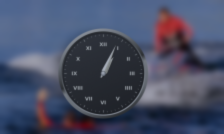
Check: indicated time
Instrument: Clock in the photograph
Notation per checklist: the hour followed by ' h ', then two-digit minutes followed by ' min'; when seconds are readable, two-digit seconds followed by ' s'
1 h 04 min
